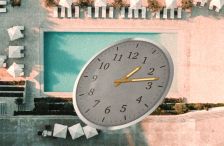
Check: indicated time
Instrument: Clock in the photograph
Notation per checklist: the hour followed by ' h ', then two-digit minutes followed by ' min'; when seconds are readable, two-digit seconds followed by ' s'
1 h 13 min
